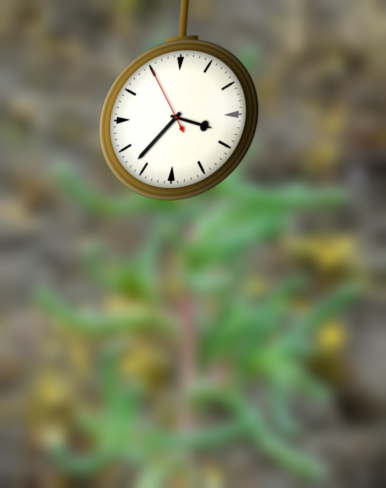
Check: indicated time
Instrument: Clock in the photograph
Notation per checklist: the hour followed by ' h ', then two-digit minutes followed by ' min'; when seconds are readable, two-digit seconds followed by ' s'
3 h 36 min 55 s
